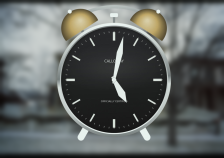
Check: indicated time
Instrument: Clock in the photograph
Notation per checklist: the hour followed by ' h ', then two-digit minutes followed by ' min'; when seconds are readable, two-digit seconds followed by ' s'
5 h 02 min
